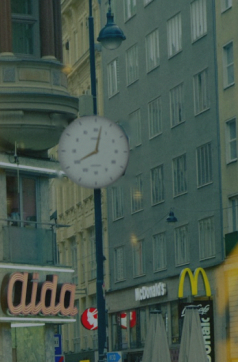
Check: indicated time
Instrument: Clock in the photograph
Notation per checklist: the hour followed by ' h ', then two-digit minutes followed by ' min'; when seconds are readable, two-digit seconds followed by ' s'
8 h 02 min
